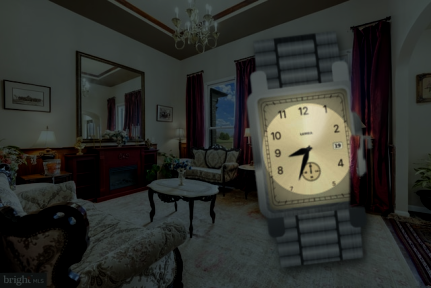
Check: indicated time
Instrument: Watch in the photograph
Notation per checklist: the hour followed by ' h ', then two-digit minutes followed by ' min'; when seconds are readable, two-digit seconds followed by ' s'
8 h 34 min
